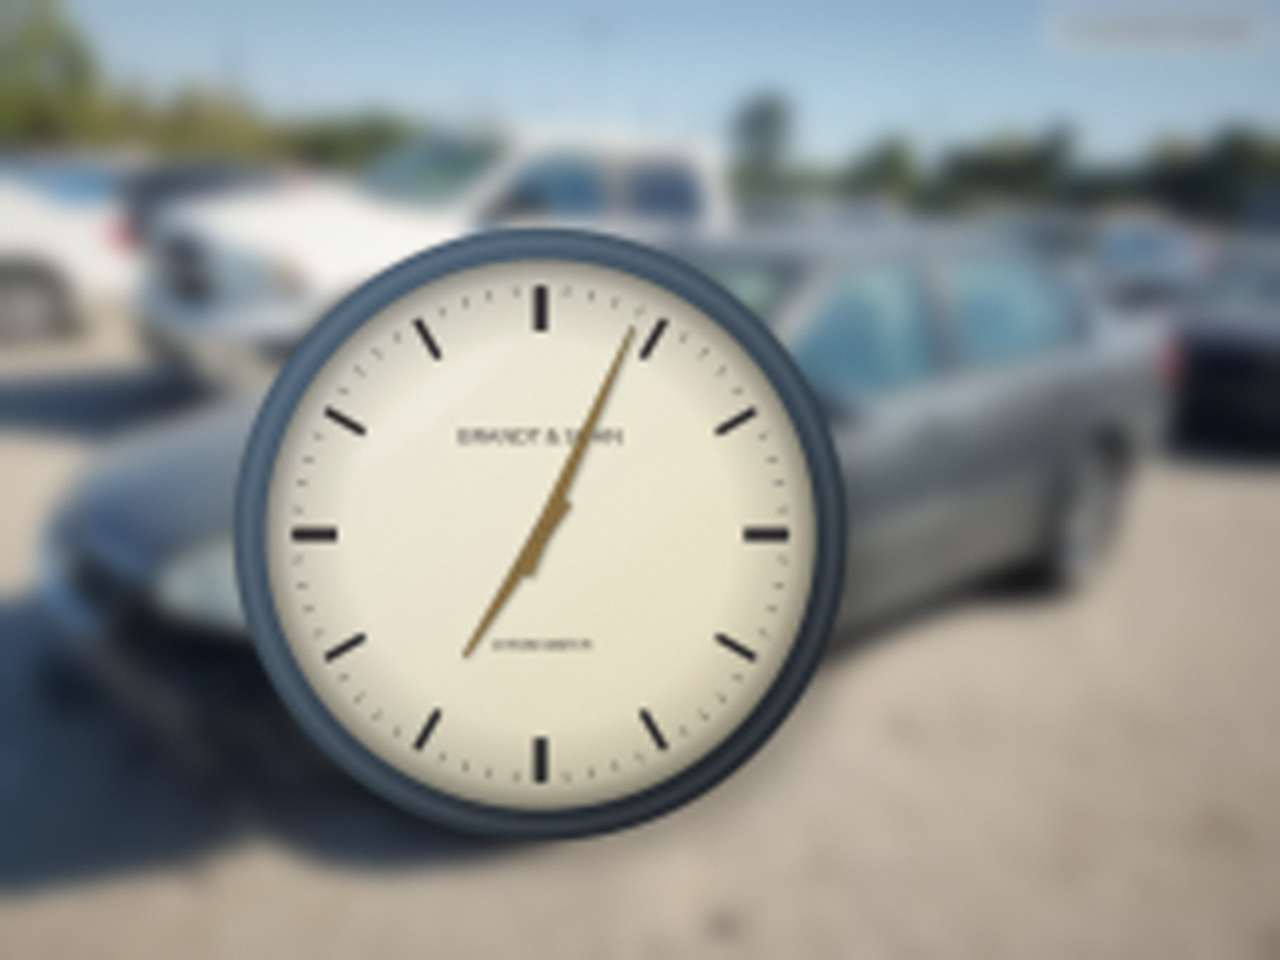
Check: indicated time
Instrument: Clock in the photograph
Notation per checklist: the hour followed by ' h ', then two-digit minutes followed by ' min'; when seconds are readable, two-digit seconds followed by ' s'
7 h 04 min
